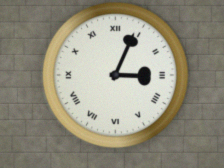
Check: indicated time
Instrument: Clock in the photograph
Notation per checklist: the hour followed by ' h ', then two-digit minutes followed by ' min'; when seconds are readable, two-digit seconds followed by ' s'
3 h 04 min
